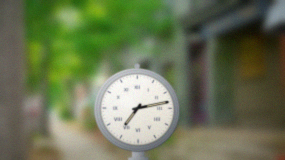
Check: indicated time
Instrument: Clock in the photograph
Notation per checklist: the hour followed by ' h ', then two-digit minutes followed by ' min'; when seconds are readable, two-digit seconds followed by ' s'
7 h 13 min
